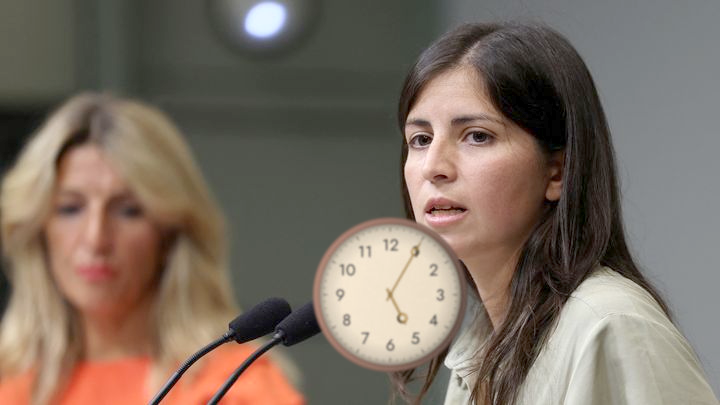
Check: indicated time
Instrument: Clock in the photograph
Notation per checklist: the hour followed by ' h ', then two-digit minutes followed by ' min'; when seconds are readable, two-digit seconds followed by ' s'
5 h 05 min
